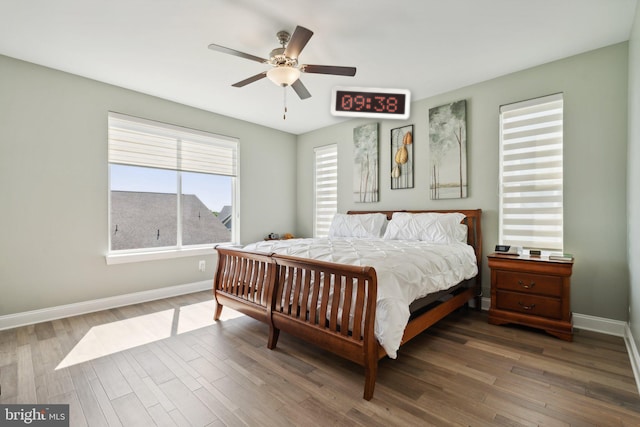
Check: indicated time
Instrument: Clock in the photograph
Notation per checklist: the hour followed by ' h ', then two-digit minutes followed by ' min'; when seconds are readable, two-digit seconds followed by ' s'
9 h 38 min
